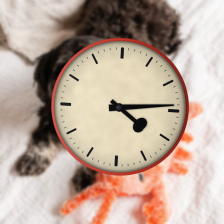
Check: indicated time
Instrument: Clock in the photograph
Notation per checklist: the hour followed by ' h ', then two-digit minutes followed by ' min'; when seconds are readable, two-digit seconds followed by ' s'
4 h 14 min
